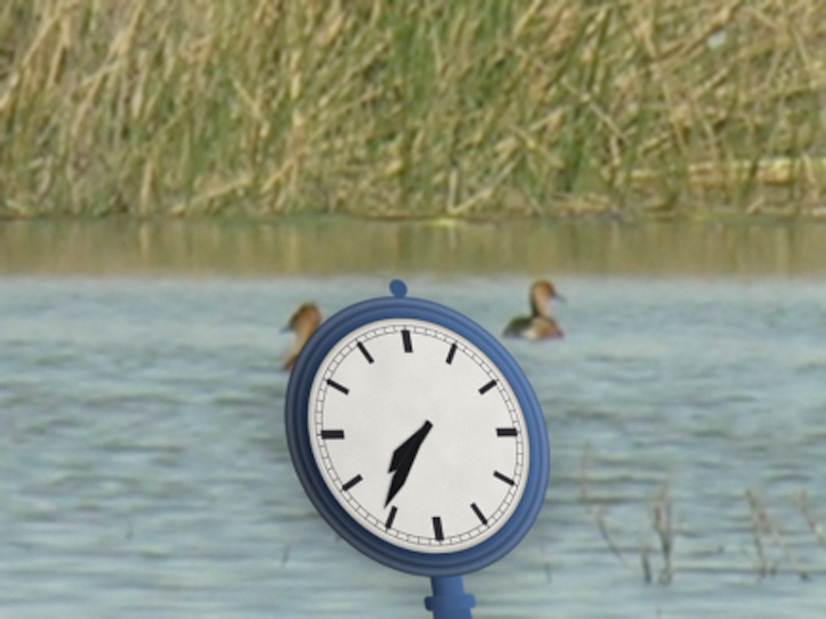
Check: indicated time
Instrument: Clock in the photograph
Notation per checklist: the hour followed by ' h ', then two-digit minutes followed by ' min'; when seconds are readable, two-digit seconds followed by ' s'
7 h 36 min
